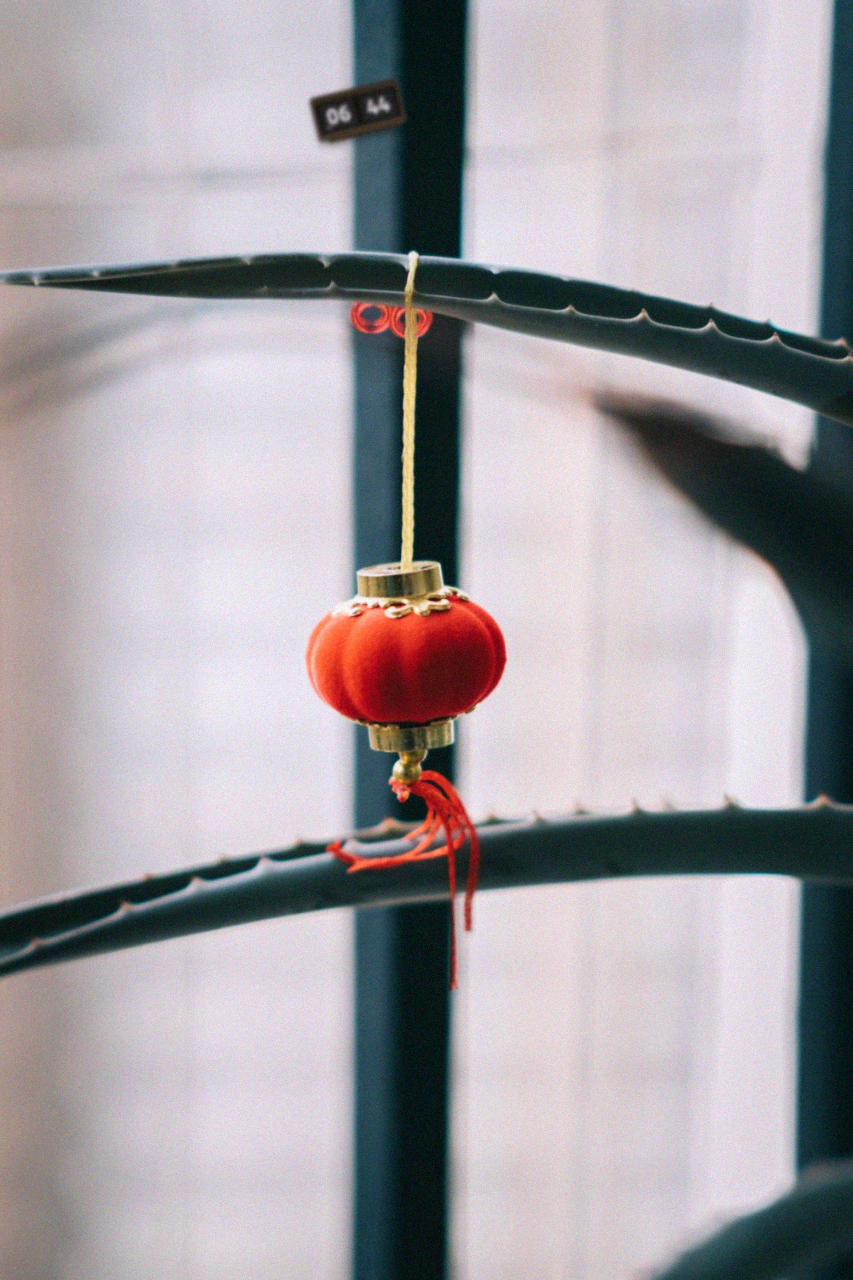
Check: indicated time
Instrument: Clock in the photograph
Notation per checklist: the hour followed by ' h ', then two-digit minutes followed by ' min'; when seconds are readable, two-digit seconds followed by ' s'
6 h 44 min
